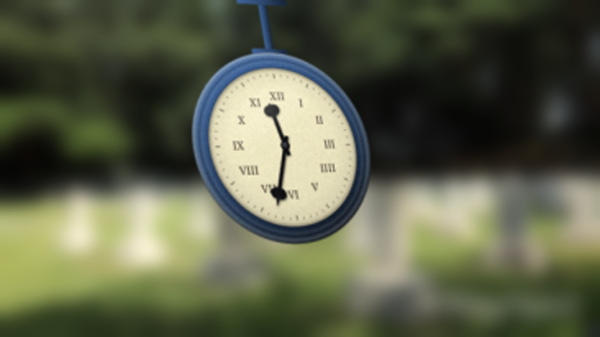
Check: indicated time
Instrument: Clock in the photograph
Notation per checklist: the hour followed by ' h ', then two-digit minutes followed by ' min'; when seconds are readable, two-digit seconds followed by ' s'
11 h 33 min
